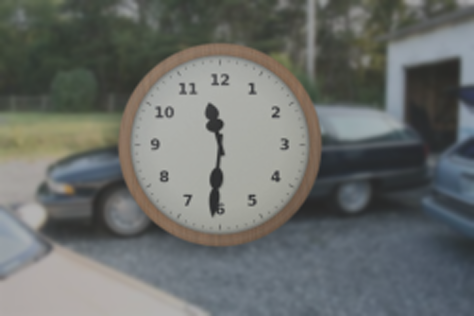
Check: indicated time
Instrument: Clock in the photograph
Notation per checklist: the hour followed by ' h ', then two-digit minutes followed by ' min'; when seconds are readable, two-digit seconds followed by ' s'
11 h 31 min
